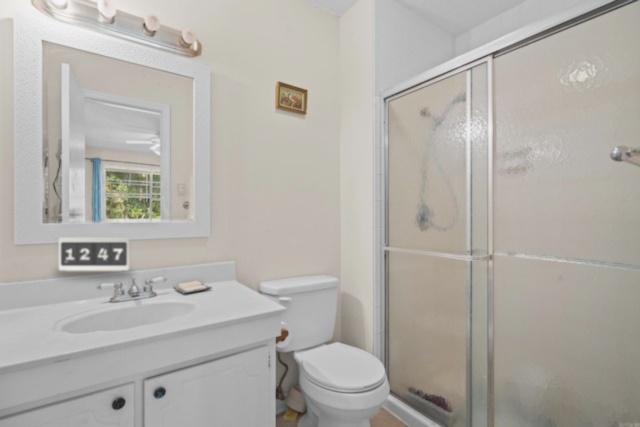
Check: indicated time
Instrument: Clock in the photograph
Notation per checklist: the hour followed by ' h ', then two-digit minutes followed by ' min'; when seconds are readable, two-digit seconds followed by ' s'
12 h 47 min
